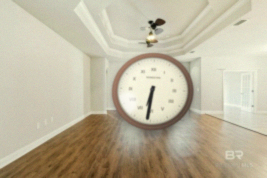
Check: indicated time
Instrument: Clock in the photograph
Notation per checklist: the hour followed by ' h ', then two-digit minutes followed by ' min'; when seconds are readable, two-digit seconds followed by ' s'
6 h 31 min
